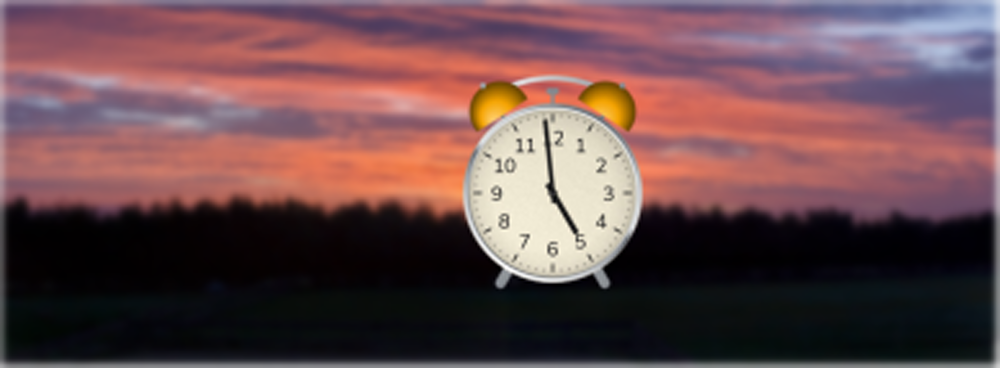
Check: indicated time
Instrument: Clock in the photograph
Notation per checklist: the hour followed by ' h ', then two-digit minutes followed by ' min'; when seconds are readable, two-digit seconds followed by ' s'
4 h 59 min
